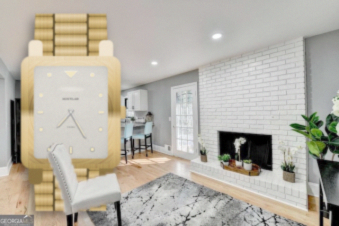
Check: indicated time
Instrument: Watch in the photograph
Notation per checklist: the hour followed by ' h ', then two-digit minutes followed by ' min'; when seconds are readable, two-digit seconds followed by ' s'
7 h 25 min
